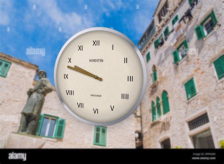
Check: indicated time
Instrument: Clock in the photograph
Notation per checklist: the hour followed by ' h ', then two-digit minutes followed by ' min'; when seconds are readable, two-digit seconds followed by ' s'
9 h 48 min
